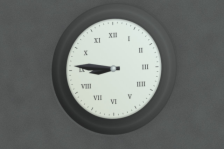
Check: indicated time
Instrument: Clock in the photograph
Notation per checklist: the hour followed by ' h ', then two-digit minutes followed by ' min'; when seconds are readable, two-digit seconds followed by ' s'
8 h 46 min
